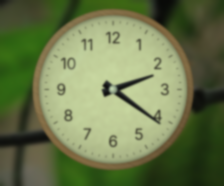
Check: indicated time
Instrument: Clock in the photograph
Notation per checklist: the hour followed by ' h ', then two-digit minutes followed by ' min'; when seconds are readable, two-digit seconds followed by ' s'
2 h 21 min
